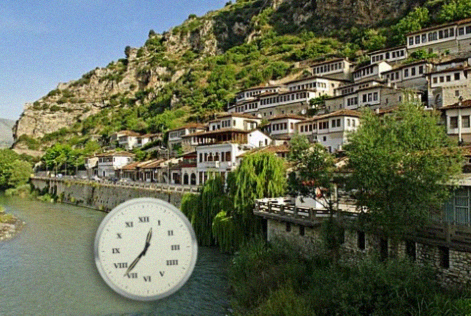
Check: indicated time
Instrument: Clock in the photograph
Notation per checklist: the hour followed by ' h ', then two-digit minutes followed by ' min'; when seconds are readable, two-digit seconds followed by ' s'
12 h 37 min
